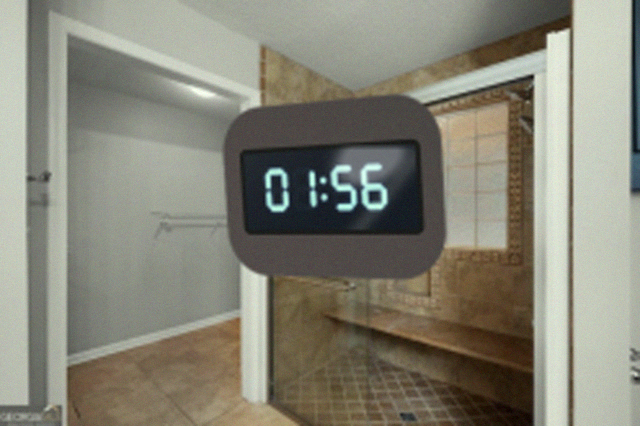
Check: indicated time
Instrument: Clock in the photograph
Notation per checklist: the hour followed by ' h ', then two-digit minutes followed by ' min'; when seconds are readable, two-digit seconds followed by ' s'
1 h 56 min
